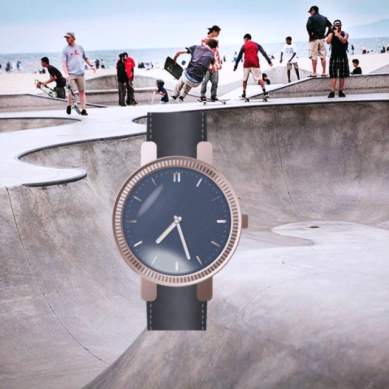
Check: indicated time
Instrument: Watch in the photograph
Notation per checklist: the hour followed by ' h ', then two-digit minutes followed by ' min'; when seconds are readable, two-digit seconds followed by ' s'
7 h 27 min
